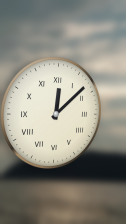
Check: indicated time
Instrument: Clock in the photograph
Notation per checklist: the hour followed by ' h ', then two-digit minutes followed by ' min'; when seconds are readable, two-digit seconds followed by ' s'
12 h 08 min
